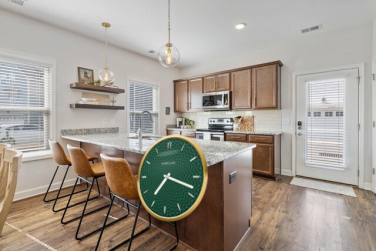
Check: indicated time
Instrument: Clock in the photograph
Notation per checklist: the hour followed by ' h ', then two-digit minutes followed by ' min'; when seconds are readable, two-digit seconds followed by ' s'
7 h 18 min
